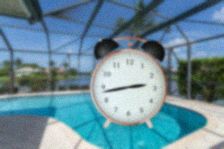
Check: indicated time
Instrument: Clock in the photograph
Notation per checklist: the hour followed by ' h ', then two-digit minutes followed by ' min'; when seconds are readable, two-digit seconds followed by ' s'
2 h 43 min
